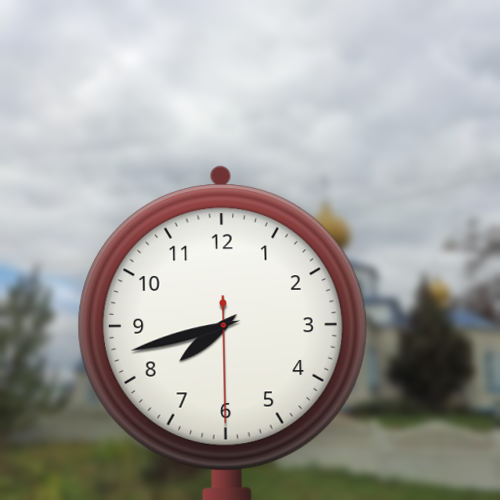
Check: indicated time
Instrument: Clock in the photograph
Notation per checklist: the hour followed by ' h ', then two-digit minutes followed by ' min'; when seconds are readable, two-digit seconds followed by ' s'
7 h 42 min 30 s
